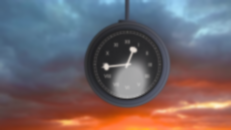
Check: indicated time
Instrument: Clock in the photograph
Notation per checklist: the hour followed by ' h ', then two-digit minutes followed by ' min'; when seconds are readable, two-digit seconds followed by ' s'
12 h 44 min
